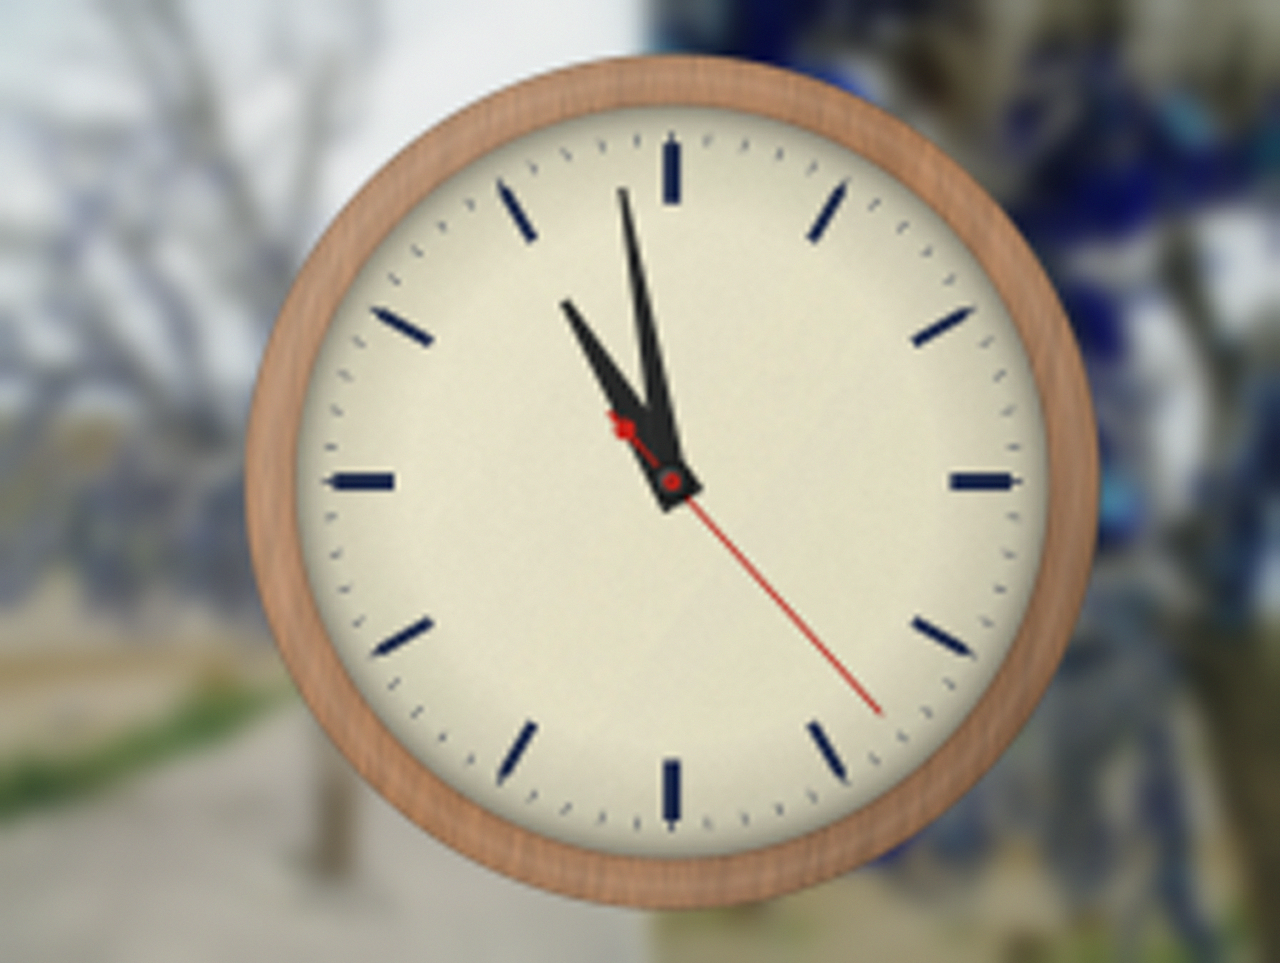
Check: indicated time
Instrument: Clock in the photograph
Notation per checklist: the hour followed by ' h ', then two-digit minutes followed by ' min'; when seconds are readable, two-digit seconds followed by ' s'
10 h 58 min 23 s
